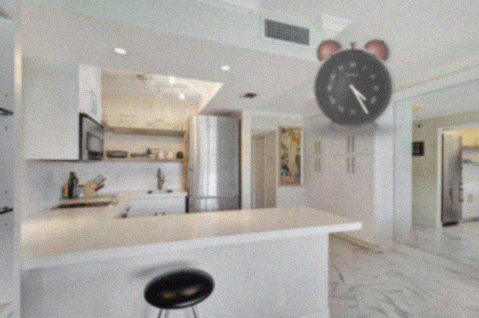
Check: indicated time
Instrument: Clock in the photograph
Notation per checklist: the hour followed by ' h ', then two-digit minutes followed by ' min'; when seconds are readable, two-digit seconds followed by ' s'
4 h 25 min
